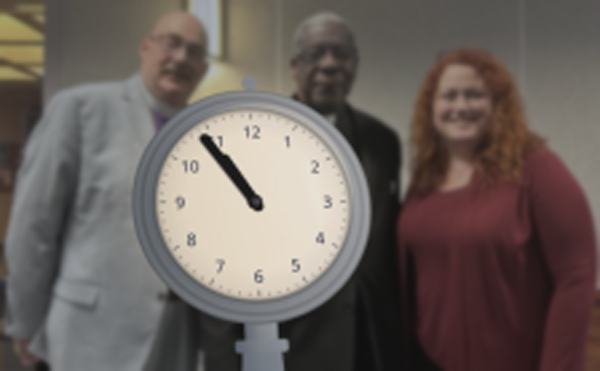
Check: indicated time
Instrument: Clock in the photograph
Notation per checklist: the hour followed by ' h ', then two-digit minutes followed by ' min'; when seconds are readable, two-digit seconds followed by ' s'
10 h 54 min
